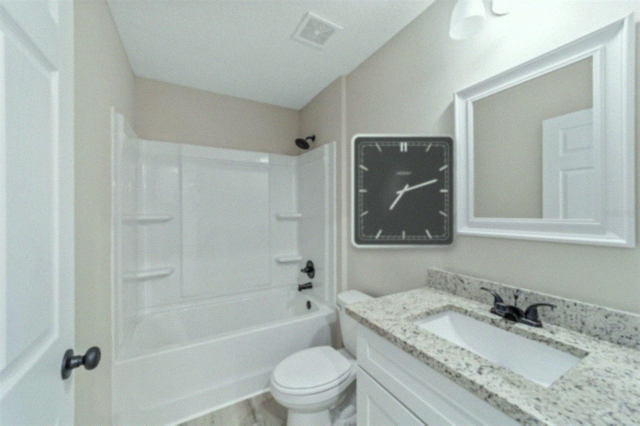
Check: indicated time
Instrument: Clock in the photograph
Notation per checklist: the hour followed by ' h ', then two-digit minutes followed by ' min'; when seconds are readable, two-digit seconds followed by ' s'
7 h 12 min
